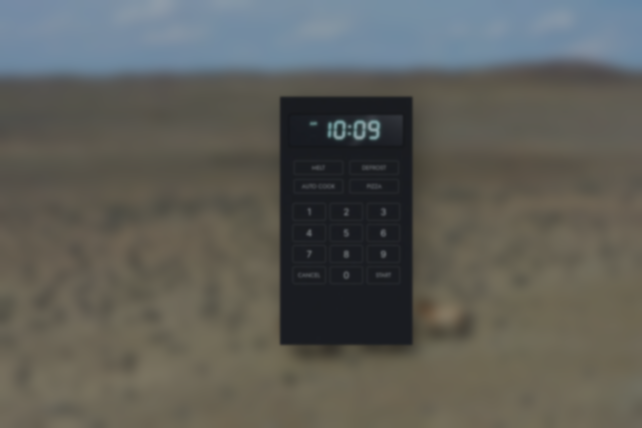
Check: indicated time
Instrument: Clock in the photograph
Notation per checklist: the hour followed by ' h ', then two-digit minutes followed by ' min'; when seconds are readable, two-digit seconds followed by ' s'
10 h 09 min
